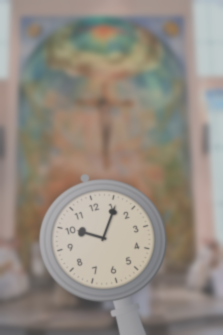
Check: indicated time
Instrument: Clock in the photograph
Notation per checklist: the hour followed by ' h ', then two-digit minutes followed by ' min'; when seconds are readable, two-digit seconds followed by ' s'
10 h 06 min
